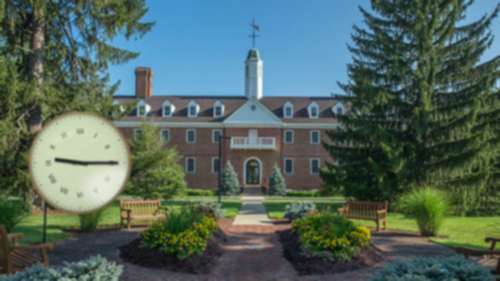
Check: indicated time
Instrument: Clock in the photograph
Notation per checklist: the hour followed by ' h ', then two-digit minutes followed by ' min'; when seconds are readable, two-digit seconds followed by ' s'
9 h 15 min
